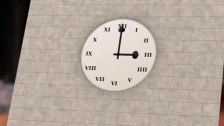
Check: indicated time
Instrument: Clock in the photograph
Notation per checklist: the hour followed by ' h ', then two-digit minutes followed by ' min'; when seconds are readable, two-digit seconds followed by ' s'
3 h 00 min
